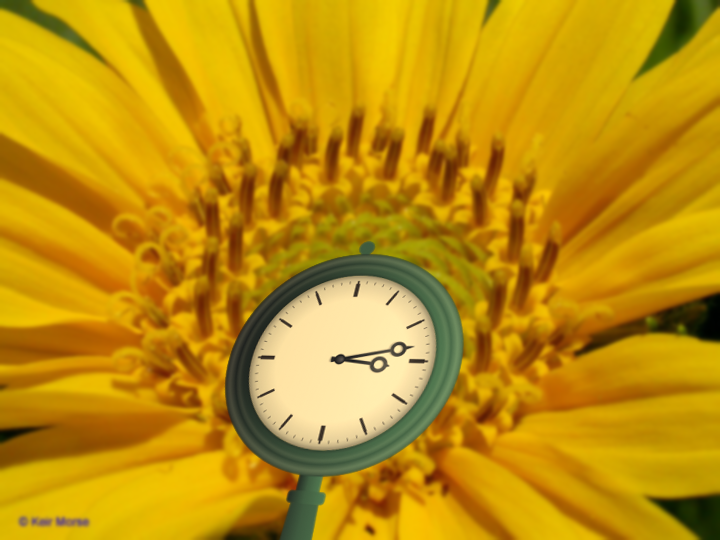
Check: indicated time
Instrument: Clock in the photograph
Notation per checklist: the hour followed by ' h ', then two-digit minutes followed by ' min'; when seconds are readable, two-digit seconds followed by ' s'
3 h 13 min
